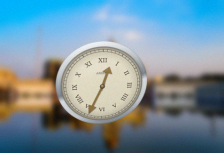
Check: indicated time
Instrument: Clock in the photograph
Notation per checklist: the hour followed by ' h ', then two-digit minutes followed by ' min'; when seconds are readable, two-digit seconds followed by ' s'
12 h 34 min
